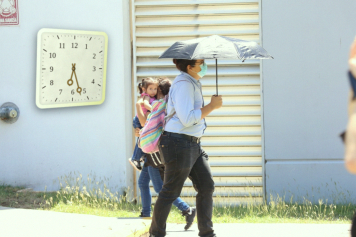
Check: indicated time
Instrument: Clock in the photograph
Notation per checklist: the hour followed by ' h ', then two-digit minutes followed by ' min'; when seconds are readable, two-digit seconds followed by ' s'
6 h 27 min
